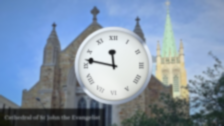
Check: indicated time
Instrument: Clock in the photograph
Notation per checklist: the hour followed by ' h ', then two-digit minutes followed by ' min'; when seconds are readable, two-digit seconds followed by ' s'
11 h 47 min
